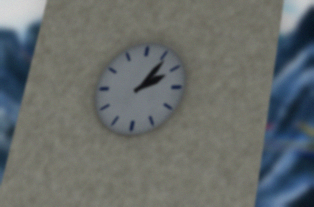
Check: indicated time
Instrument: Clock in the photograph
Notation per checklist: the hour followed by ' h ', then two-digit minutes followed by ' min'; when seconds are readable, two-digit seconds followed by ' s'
2 h 06 min
